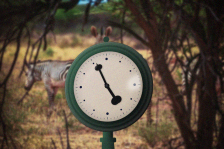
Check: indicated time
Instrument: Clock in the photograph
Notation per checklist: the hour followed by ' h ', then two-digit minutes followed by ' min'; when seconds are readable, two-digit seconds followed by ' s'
4 h 56 min
